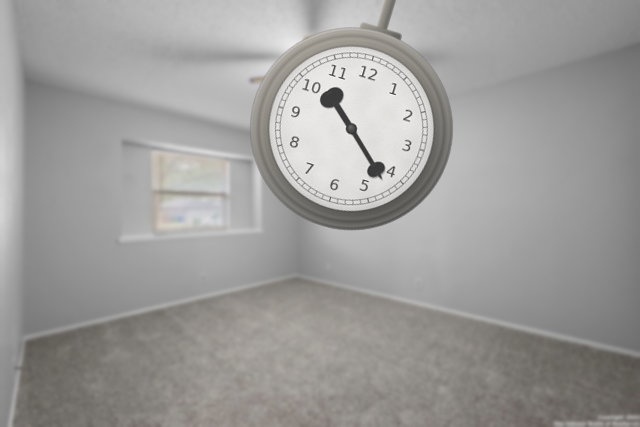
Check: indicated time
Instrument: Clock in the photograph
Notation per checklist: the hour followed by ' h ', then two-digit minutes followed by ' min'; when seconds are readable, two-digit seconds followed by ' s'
10 h 22 min
